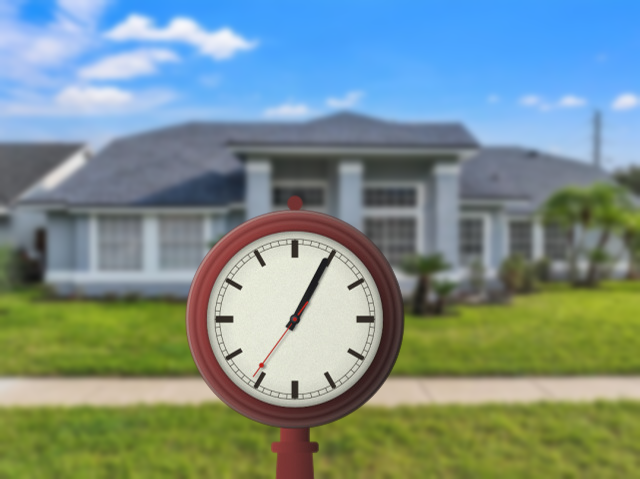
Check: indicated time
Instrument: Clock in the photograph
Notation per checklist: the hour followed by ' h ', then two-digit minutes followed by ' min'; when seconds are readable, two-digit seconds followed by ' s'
1 h 04 min 36 s
